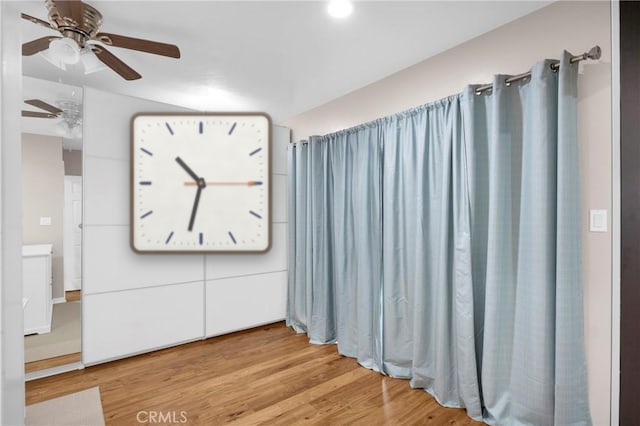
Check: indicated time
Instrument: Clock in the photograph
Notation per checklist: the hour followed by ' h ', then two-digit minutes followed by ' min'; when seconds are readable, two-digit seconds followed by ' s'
10 h 32 min 15 s
